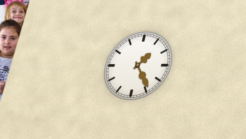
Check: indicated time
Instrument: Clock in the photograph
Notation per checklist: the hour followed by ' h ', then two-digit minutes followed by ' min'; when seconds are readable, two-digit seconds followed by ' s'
1 h 24 min
